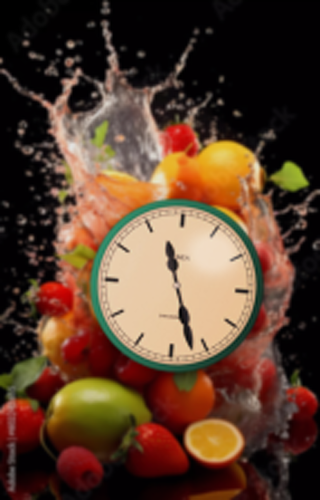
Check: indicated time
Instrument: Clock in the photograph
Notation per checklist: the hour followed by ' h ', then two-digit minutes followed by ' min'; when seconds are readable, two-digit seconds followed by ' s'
11 h 27 min
